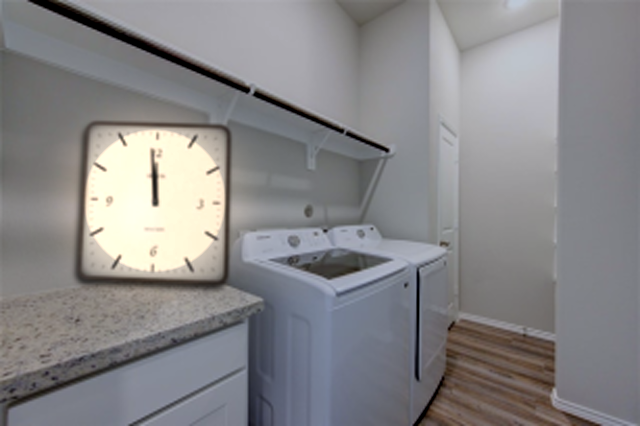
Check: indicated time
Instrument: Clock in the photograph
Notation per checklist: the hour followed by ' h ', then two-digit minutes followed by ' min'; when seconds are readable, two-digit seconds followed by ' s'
11 h 59 min
